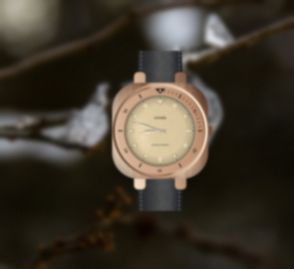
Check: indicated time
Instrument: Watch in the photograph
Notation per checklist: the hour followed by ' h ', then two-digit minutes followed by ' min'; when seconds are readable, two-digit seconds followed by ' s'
8 h 48 min
